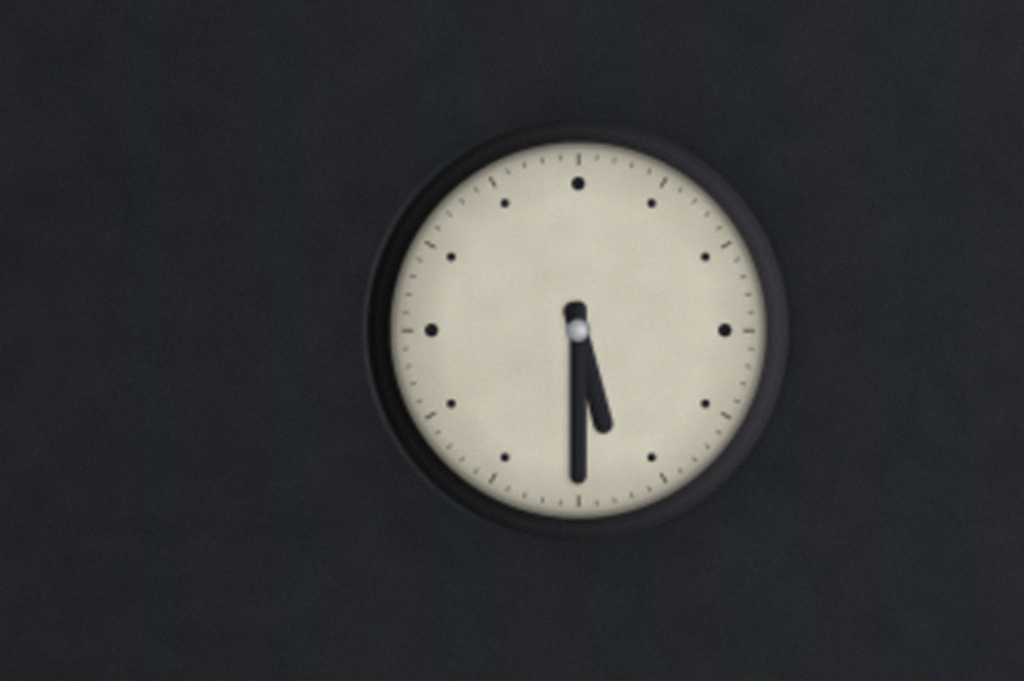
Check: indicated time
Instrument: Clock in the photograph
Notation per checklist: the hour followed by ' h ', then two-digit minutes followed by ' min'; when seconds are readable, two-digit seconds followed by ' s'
5 h 30 min
